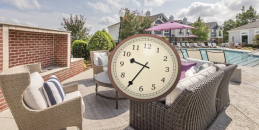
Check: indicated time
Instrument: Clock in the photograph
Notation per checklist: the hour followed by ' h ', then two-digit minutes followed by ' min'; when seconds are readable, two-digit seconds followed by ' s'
9 h 35 min
